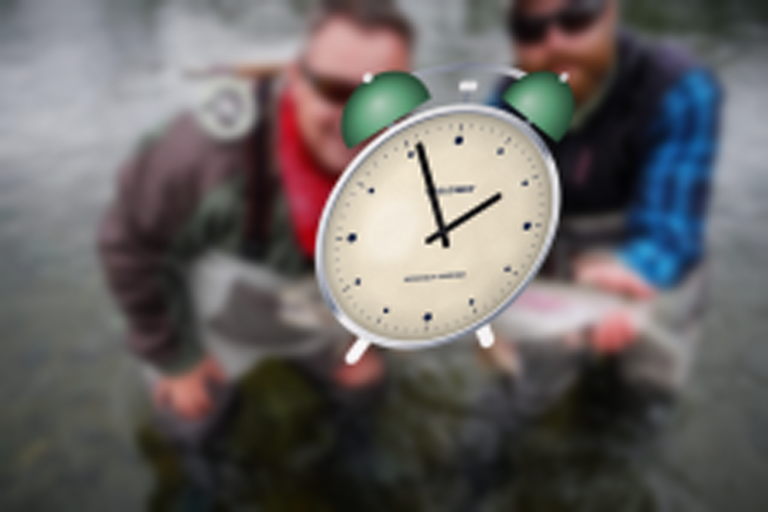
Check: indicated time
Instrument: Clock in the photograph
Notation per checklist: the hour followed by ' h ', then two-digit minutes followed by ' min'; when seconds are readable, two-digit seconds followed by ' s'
1 h 56 min
